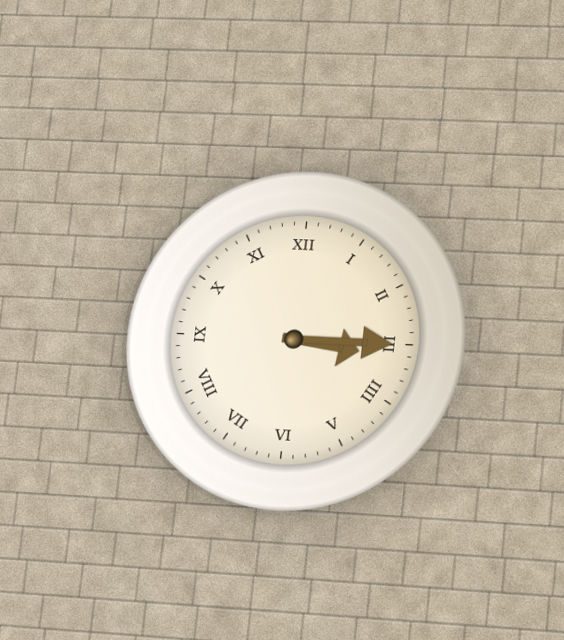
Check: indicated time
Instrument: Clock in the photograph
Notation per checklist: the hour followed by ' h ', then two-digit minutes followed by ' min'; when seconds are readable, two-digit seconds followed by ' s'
3 h 15 min
